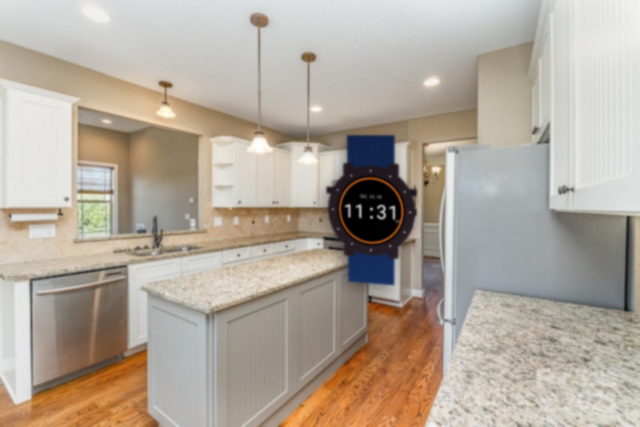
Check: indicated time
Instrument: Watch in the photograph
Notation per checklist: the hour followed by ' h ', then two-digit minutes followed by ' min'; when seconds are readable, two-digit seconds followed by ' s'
11 h 31 min
